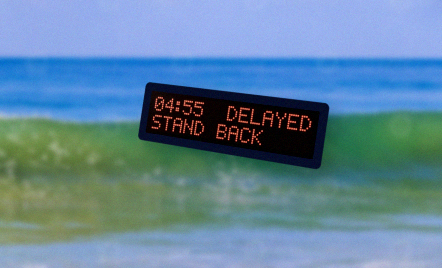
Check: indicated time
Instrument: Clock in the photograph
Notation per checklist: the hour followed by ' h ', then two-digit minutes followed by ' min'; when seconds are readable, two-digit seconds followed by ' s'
4 h 55 min
